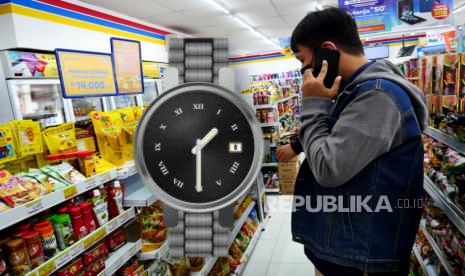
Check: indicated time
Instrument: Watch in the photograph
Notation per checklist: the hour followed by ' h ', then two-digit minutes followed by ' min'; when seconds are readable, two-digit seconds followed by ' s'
1 h 30 min
